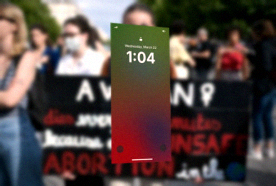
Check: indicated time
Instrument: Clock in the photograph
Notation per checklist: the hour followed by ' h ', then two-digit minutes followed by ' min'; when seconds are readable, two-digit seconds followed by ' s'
1 h 04 min
